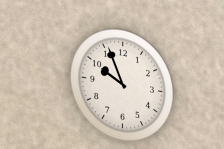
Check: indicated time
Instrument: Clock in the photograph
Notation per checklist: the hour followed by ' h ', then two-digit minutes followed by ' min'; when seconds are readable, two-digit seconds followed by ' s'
9 h 56 min
